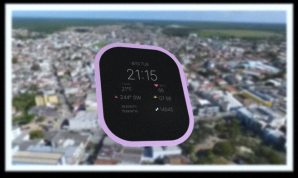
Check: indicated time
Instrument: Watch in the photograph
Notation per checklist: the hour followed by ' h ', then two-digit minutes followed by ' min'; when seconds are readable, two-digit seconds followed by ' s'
21 h 15 min
